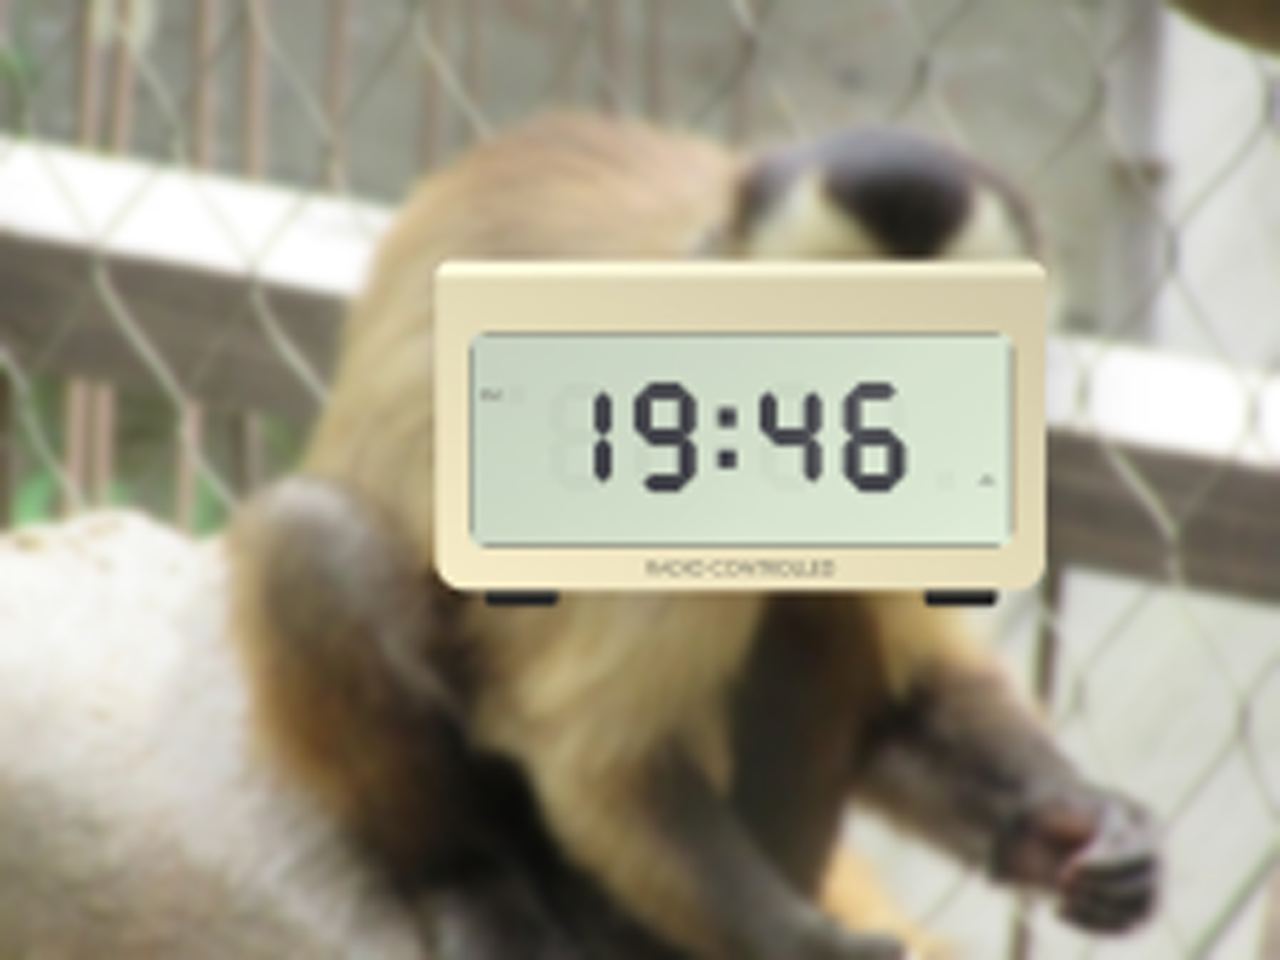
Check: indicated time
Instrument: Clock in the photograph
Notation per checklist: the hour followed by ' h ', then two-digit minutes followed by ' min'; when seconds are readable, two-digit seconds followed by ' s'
19 h 46 min
